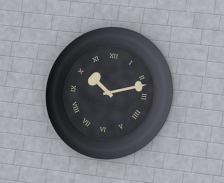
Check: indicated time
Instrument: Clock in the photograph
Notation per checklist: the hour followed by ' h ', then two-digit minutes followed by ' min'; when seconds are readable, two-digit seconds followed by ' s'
10 h 12 min
